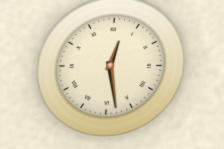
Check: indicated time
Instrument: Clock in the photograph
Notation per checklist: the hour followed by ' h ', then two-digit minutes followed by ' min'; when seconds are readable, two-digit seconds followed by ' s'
12 h 28 min
